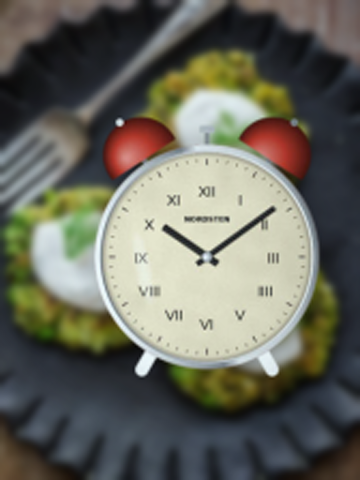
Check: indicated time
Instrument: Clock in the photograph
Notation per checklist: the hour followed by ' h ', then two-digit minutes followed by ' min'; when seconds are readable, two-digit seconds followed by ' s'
10 h 09 min
